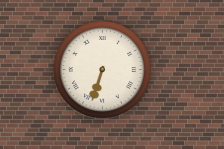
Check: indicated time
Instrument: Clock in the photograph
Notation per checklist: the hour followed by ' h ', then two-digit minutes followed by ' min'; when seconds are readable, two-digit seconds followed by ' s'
6 h 33 min
